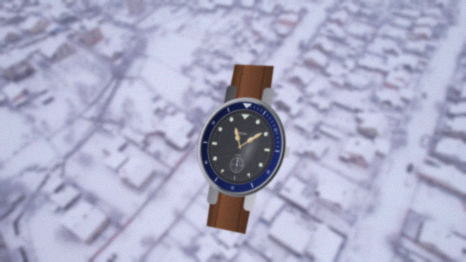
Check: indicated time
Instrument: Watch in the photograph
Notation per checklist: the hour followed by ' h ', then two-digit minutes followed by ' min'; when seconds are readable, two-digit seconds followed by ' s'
11 h 09 min
